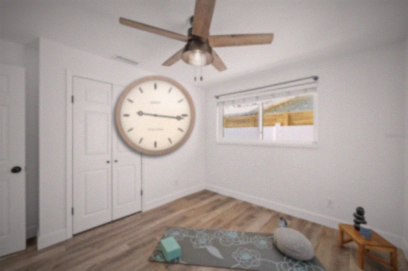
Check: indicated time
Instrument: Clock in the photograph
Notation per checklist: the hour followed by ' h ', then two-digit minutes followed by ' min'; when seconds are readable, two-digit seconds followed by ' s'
9 h 16 min
